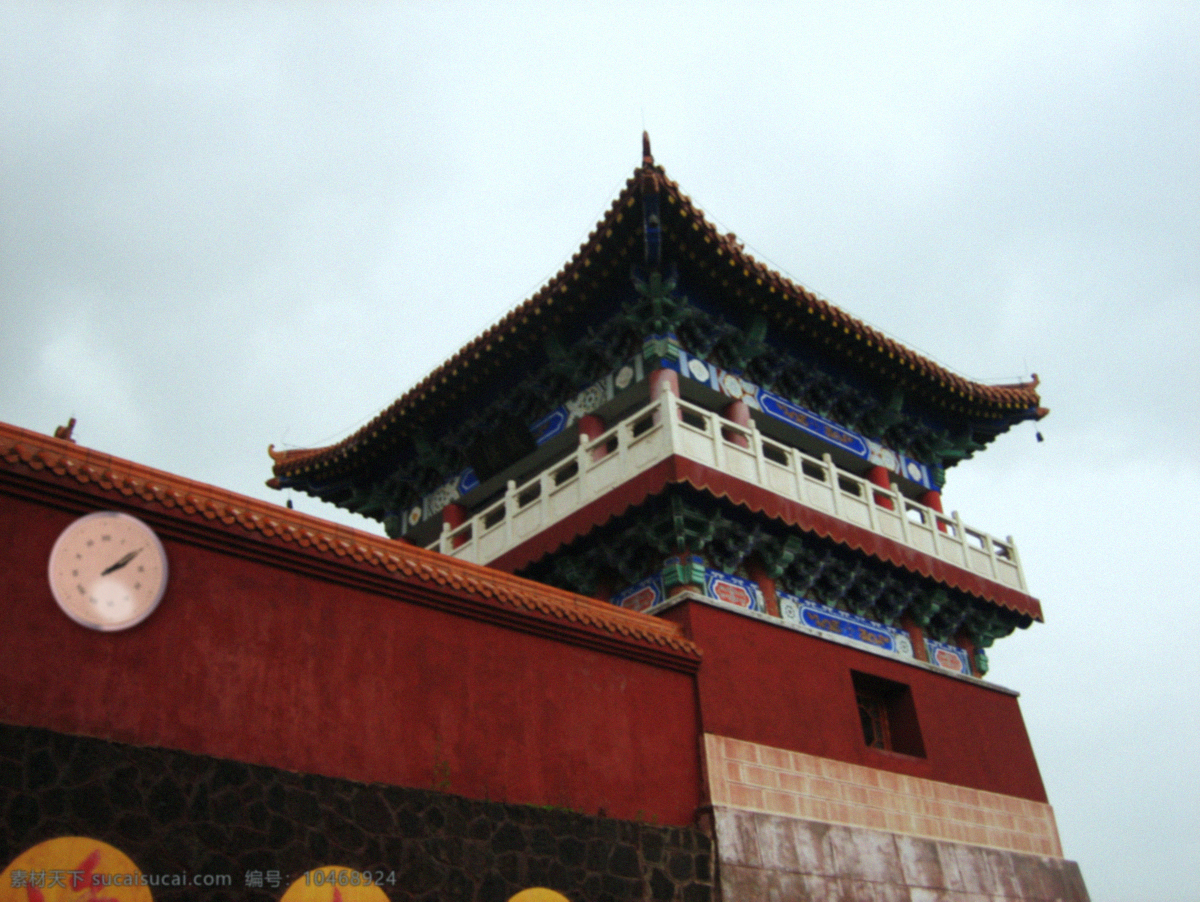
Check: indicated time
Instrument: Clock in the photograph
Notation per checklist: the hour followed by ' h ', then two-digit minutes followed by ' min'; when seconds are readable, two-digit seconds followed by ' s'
2 h 10 min
